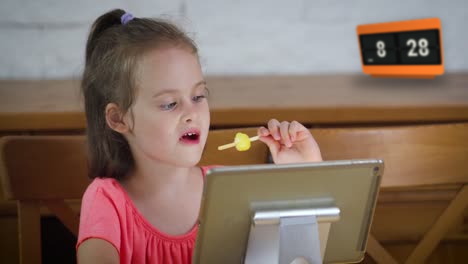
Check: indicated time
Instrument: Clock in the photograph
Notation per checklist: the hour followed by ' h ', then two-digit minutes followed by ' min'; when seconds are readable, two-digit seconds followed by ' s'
8 h 28 min
